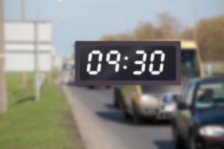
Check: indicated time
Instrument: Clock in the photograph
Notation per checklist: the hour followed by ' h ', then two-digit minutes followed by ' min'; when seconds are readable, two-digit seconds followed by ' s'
9 h 30 min
